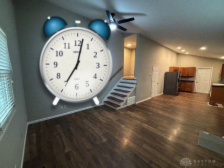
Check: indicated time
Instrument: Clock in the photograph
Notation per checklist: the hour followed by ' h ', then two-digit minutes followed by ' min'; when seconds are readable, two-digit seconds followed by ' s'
7 h 02 min
